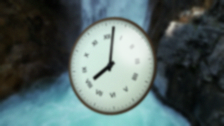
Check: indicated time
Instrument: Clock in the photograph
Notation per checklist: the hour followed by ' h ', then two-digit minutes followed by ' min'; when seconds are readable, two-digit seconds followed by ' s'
8 h 02 min
